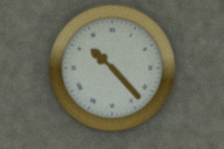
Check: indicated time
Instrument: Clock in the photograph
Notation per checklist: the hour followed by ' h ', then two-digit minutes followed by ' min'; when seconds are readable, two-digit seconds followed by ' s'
10 h 23 min
